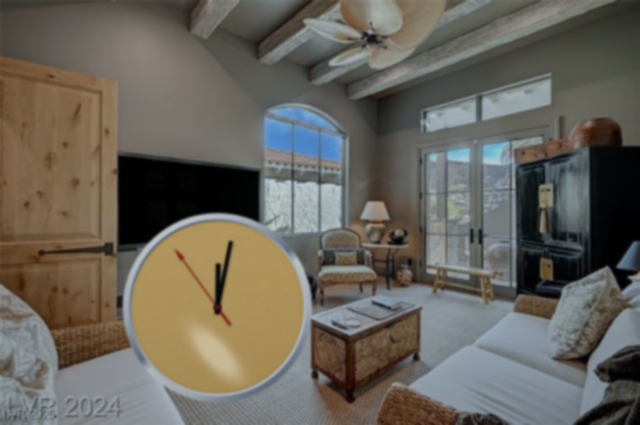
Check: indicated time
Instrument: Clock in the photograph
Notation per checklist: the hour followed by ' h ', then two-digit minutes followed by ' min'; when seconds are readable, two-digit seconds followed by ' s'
12 h 01 min 54 s
